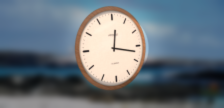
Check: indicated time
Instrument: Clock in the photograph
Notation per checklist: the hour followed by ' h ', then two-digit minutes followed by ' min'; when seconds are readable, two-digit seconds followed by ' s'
12 h 17 min
